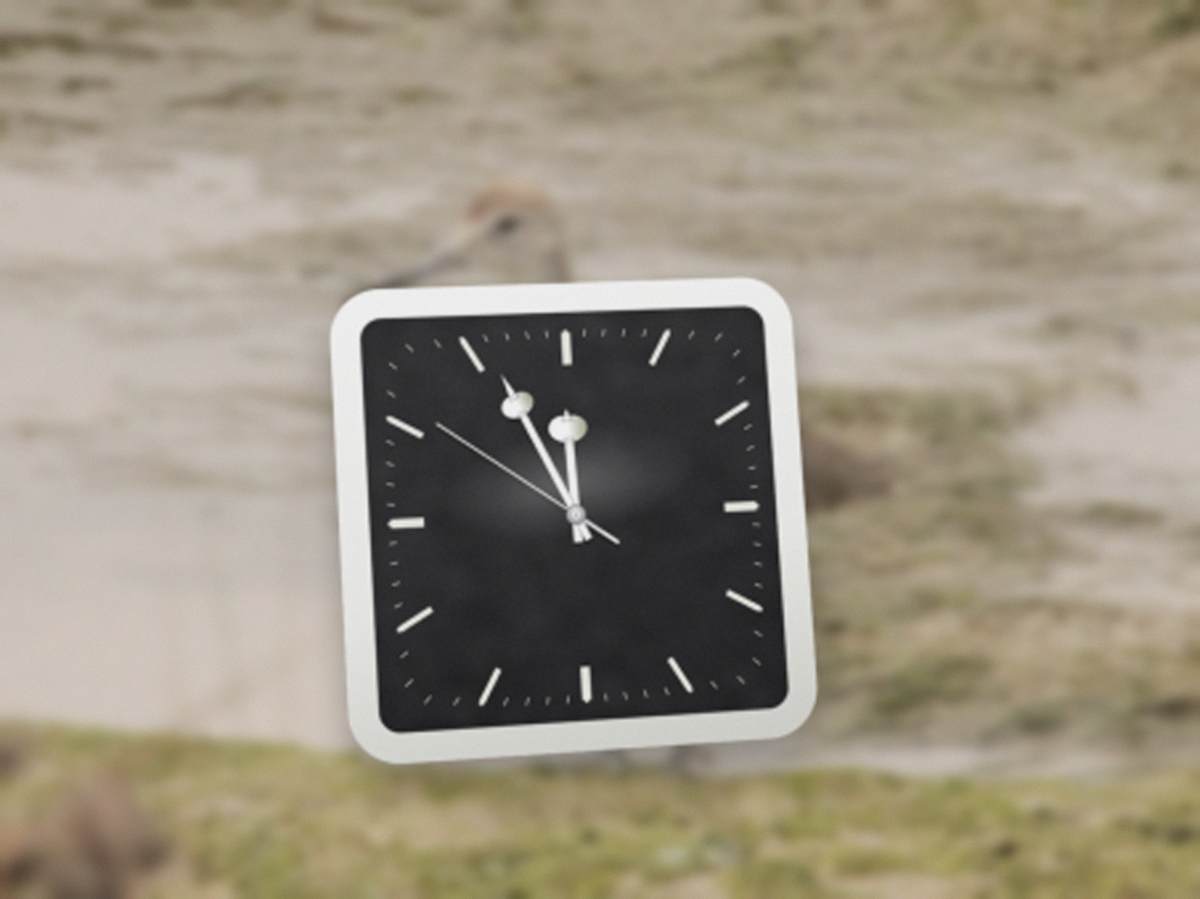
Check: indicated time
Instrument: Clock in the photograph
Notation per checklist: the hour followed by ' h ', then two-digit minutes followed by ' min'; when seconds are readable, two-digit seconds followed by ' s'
11 h 55 min 51 s
